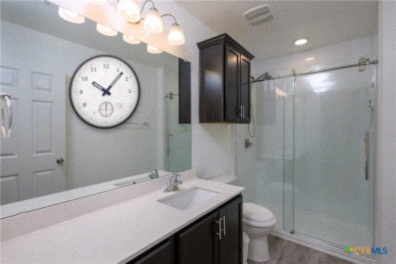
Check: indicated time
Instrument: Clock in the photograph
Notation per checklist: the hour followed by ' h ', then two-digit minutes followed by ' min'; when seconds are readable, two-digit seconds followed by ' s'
10 h 07 min
